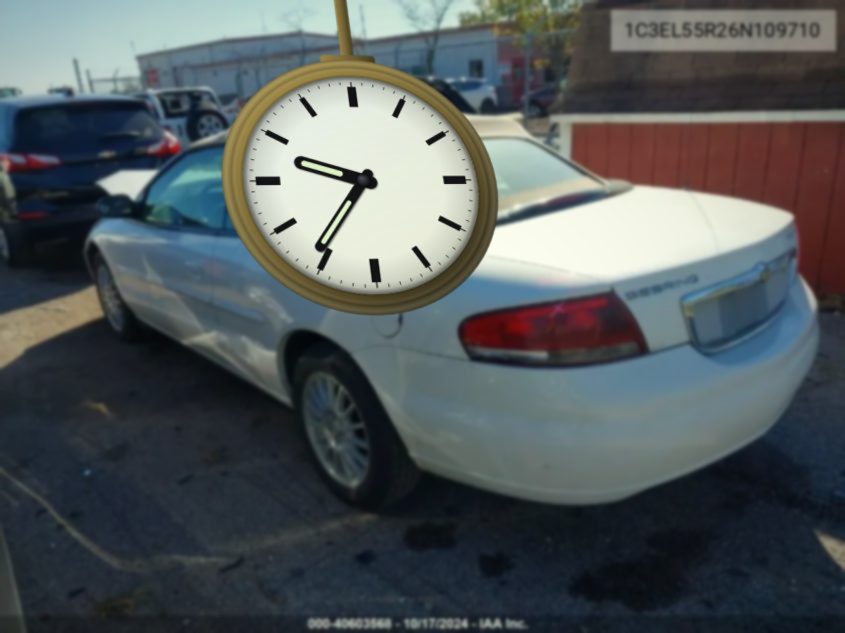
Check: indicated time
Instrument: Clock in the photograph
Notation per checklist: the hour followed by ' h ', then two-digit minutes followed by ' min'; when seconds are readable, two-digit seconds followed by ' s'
9 h 36 min
